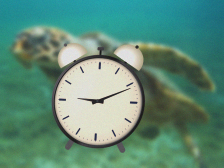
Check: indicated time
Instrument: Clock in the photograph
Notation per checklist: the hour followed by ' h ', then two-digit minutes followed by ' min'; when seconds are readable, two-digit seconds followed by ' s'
9 h 11 min
